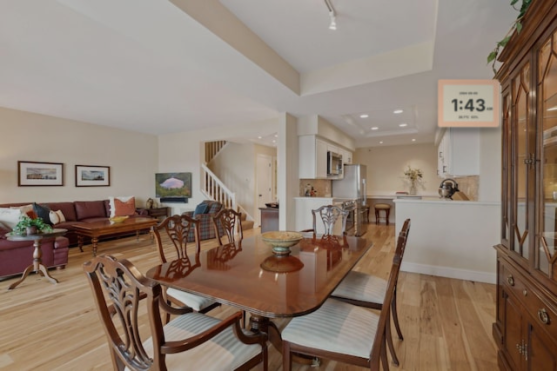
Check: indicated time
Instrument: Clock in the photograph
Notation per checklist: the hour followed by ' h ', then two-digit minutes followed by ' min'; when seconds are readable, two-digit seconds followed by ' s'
1 h 43 min
